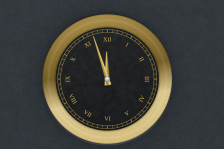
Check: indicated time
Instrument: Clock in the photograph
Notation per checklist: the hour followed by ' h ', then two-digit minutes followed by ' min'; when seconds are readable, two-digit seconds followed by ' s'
11 h 57 min
